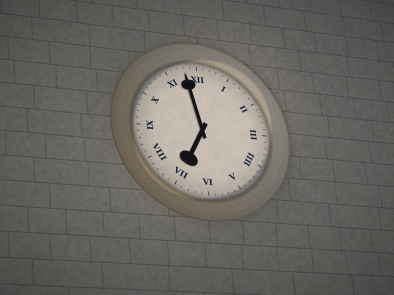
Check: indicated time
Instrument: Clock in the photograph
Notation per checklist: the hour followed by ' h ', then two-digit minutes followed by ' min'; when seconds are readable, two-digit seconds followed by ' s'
6 h 58 min
